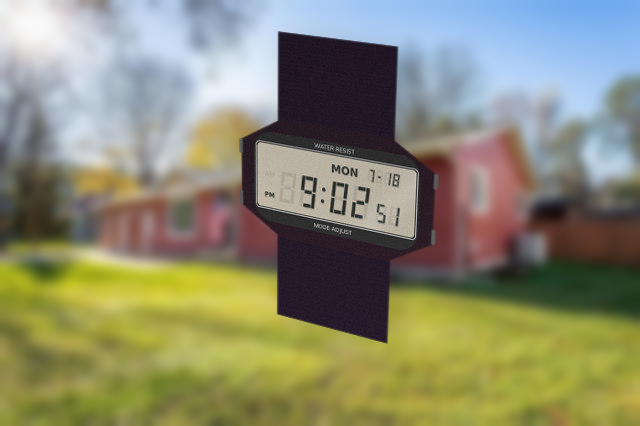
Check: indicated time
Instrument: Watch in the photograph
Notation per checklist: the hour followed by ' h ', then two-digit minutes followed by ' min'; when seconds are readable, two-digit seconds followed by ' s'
9 h 02 min 51 s
